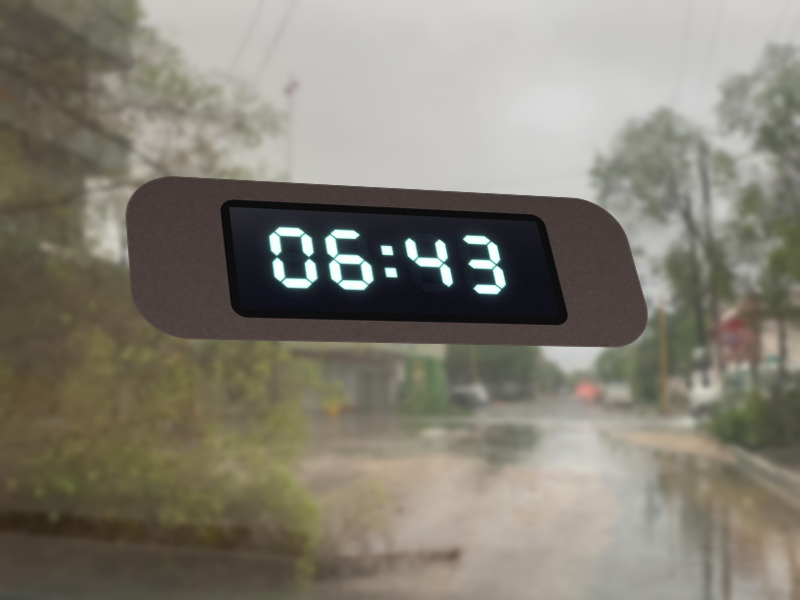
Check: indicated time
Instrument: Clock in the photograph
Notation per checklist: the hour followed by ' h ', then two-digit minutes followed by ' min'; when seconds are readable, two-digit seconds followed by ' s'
6 h 43 min
